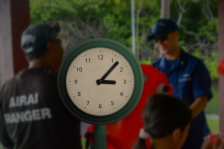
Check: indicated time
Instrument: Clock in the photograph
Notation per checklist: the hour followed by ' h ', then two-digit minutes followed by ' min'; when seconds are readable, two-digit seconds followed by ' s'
3 h 07 min
